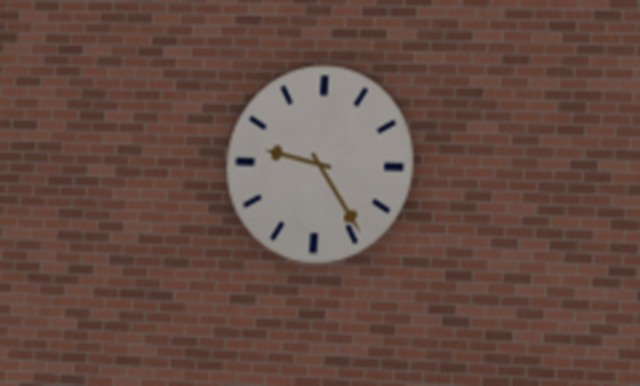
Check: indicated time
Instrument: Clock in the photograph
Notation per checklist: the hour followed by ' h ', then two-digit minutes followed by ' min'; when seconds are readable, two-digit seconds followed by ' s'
9 h 24 min
